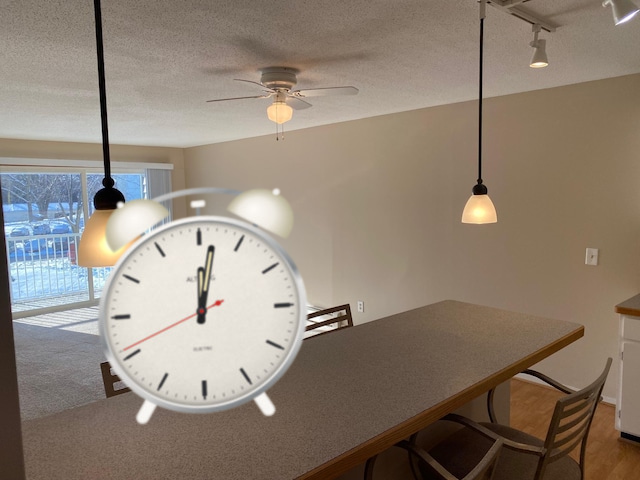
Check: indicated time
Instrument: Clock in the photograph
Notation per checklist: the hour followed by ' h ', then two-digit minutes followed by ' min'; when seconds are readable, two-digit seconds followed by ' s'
12 h 01 min 41 s
